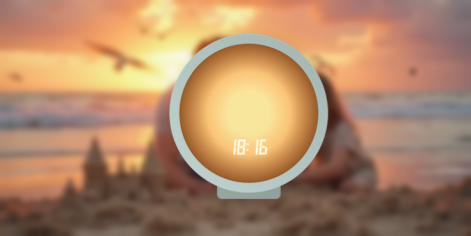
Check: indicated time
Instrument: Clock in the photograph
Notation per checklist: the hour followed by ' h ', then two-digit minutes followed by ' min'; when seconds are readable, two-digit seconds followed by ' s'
18 h 16 min
